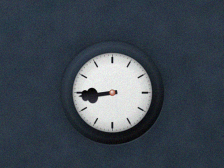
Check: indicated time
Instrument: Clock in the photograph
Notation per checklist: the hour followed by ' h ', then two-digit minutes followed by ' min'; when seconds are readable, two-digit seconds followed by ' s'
8 h 44 min
